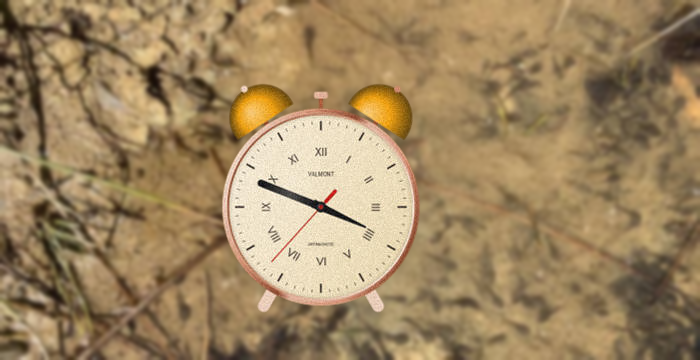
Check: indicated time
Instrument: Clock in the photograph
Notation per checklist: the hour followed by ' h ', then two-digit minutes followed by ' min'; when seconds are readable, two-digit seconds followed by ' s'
3 h 48 min 37 s
